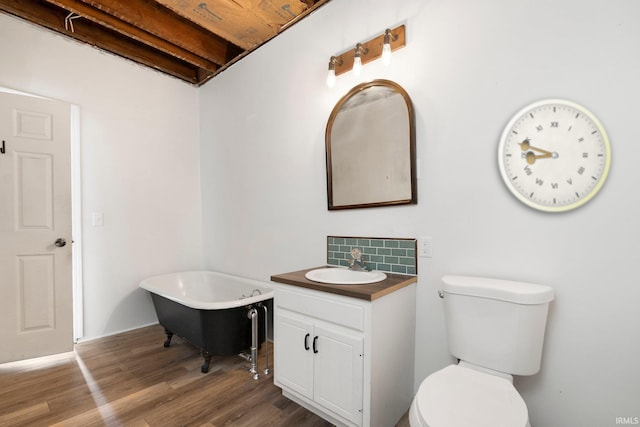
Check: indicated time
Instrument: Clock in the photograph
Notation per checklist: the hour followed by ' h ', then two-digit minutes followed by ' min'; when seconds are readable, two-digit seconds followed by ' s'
8 h 48 min
